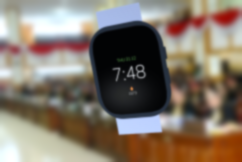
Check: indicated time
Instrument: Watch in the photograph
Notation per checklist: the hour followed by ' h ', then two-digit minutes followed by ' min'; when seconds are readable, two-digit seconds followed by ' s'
7 h 48 min
